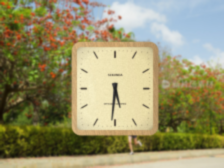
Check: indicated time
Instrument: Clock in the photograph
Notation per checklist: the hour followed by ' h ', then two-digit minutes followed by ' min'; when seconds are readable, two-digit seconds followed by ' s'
5 h 31 min
